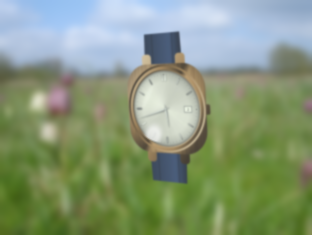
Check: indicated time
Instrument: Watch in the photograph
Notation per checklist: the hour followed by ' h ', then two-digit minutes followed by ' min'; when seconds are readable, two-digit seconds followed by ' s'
5 h 42 min
